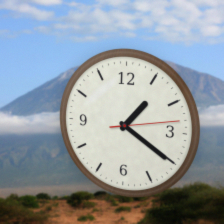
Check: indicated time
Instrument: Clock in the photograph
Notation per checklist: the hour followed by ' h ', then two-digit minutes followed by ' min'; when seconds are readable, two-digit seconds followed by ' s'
1 h 20 min 13 s
